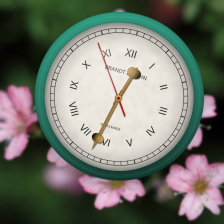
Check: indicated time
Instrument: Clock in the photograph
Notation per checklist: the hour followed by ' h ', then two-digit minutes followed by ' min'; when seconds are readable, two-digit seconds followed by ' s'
12 h 31 min 54 s
